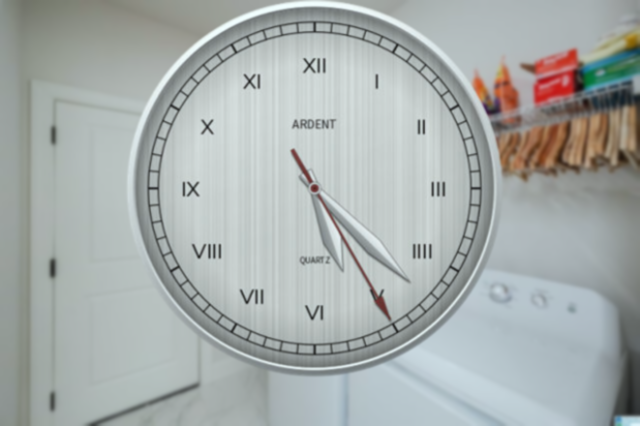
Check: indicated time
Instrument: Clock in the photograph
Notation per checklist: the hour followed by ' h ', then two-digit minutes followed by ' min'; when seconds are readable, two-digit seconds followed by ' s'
5 h 22 min 25 s
